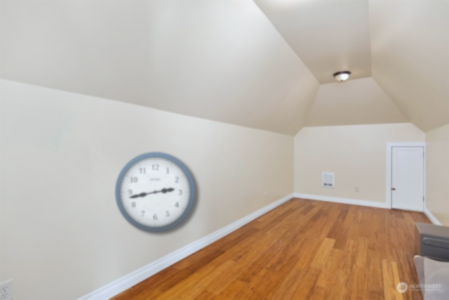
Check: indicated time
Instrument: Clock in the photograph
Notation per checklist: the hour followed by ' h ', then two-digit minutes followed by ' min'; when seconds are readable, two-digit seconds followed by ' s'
2 h 43 min
